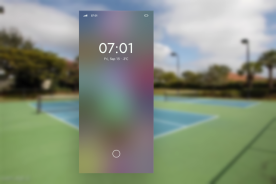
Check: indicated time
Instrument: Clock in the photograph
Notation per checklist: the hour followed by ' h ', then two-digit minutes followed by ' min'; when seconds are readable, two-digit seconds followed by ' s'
7 h 01 min
